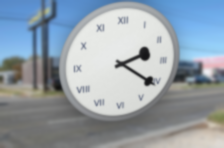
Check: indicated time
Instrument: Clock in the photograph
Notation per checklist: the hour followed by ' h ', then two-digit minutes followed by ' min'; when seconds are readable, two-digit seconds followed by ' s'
2 h 21 min
